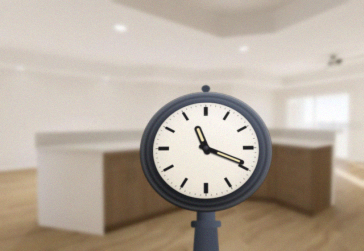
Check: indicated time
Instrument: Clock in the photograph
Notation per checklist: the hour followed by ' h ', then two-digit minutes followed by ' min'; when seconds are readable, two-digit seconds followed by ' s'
11 h 19 min
